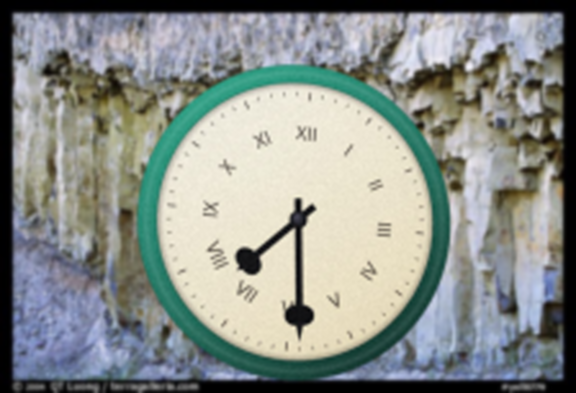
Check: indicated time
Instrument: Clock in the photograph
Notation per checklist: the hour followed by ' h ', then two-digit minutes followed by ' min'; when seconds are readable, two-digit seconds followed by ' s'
7 h 29 min
